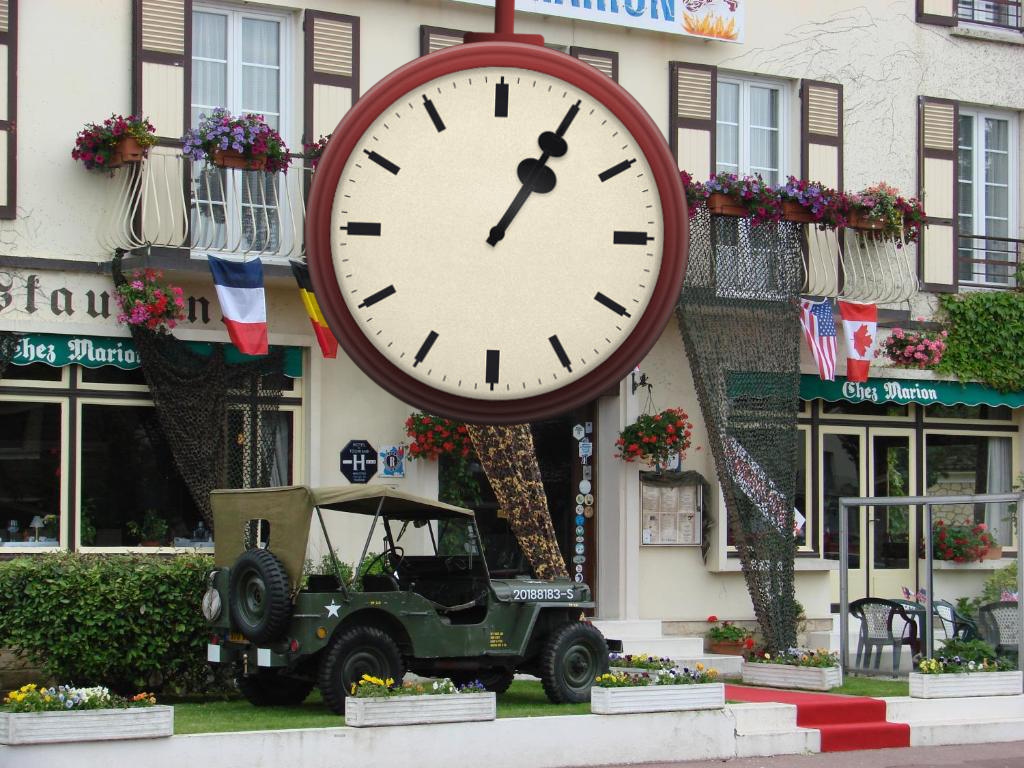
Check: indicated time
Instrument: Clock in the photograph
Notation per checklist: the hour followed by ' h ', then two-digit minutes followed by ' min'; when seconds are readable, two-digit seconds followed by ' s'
1 h 05 min
